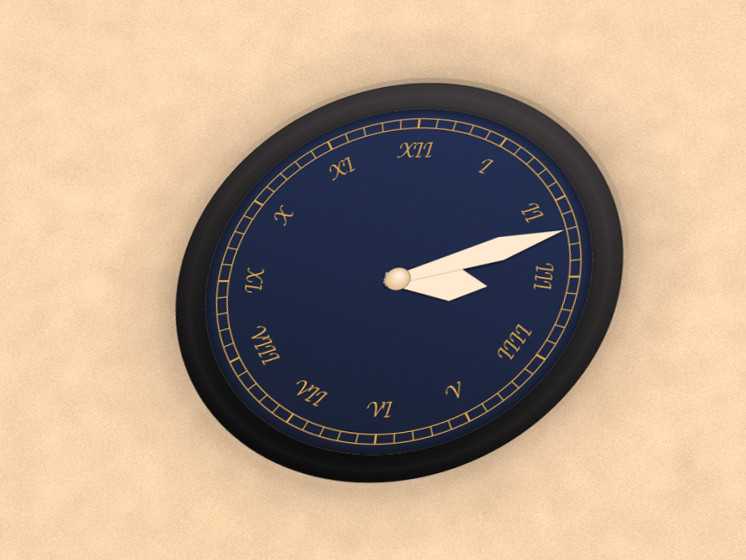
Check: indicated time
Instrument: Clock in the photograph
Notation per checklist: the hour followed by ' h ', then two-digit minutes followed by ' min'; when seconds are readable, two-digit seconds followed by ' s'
3 h 12 min
